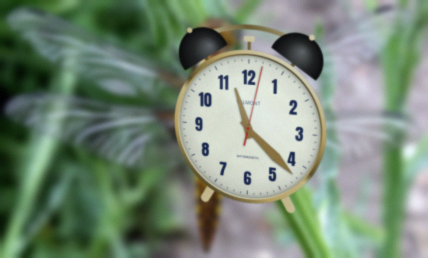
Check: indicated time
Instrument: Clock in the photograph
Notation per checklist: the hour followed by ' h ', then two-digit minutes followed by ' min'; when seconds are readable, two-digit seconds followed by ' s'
11 h 22 min 02 s
